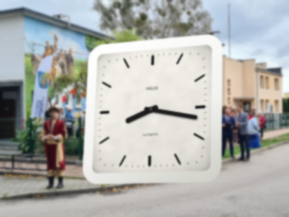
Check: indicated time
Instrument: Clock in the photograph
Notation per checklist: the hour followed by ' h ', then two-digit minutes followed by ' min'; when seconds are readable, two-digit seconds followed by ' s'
8 h 17 min
